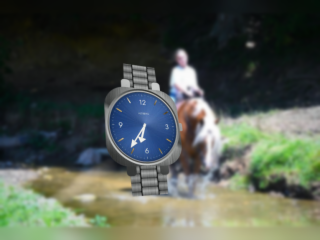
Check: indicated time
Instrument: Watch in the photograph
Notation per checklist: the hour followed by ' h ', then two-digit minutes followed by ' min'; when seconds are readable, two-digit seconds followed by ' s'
6 h 36 min
